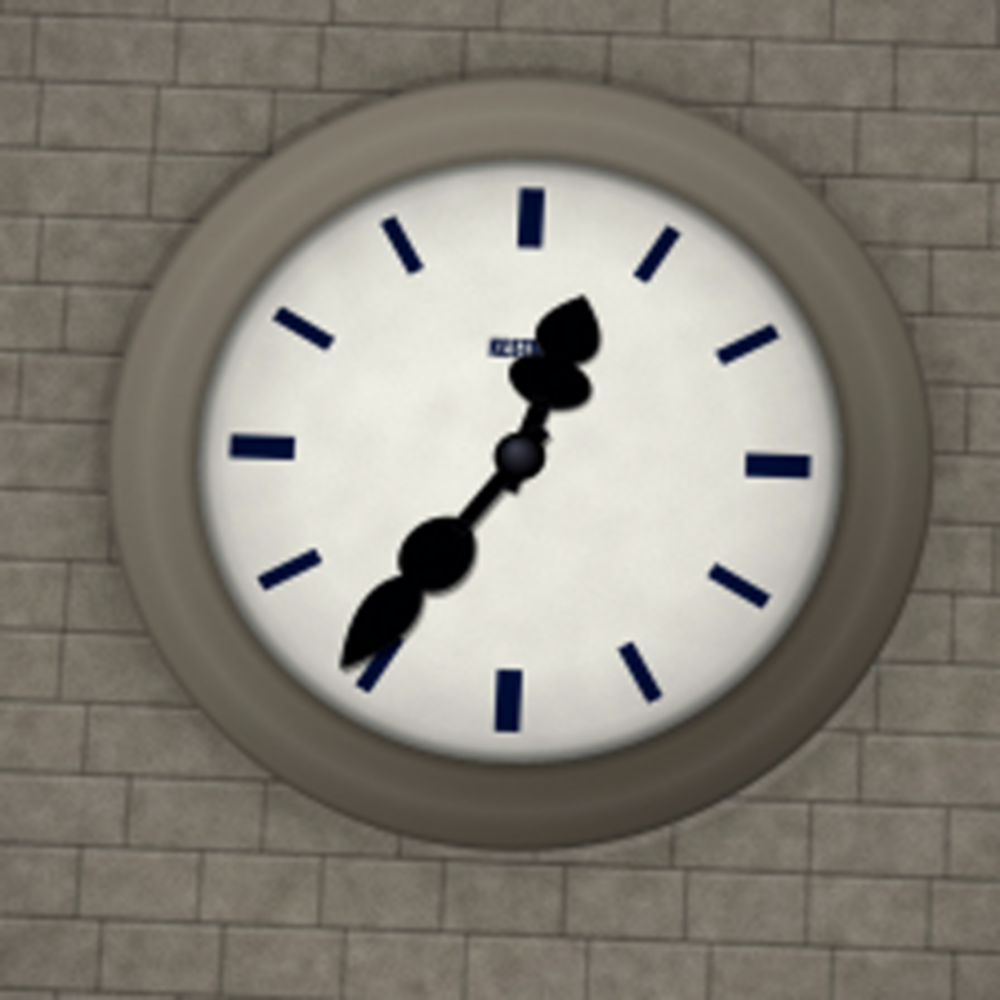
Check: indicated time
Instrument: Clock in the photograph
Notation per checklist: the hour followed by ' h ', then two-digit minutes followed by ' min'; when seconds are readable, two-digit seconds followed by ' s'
12 h 36 min
